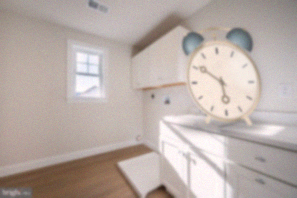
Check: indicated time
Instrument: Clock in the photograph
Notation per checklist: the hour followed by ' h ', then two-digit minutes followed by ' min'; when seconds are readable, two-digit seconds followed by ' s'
5 h 51 min
